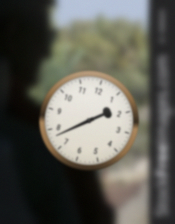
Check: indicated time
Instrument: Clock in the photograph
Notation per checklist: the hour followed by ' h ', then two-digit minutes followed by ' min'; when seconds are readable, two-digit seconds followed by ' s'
1 h 38 min
